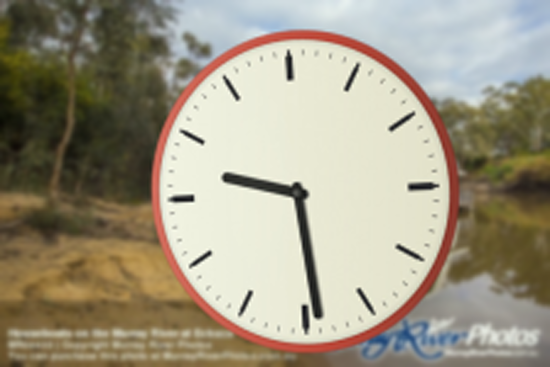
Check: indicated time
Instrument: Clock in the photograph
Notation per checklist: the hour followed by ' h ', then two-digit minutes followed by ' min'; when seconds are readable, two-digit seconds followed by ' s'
9 h 29 min
